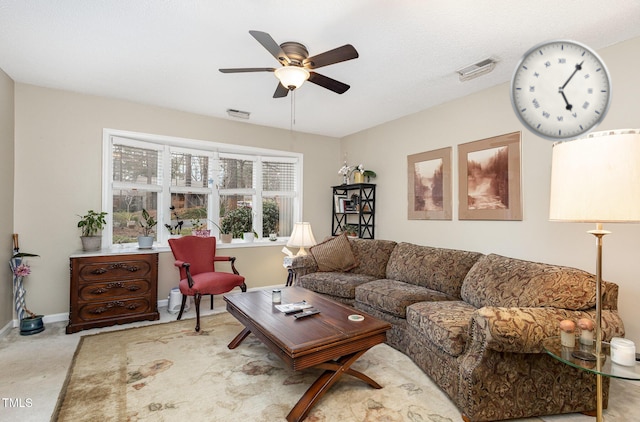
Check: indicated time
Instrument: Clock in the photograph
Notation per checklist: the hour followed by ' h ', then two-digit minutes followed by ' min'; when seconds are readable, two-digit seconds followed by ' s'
5 h 06 min
